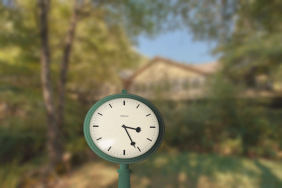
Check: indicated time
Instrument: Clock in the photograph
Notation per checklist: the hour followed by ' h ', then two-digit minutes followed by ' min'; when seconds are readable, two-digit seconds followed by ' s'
3 h 26 min
